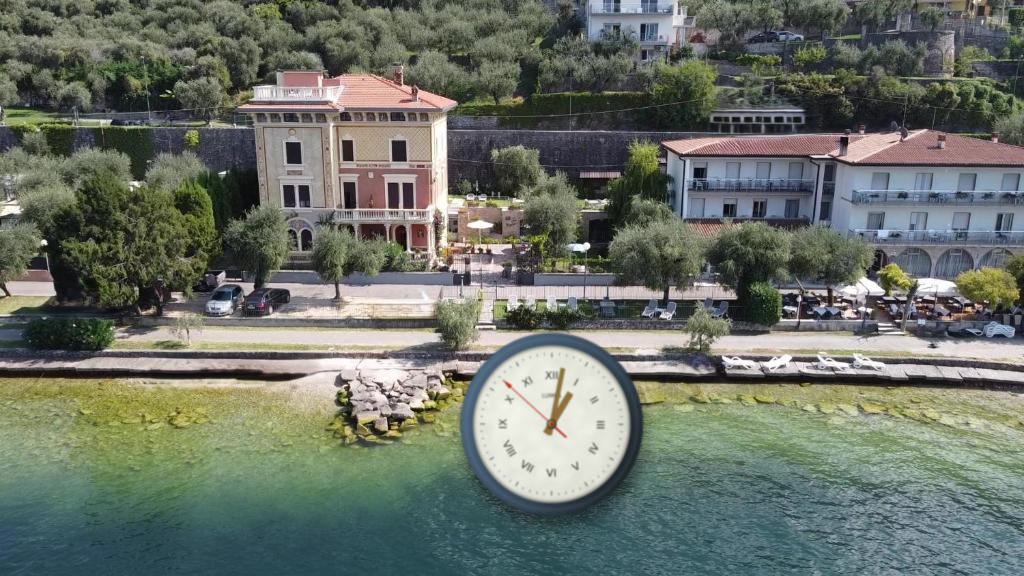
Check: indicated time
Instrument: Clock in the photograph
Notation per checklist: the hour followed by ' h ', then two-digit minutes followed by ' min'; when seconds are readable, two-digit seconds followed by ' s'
1 h 01 min 52 s
